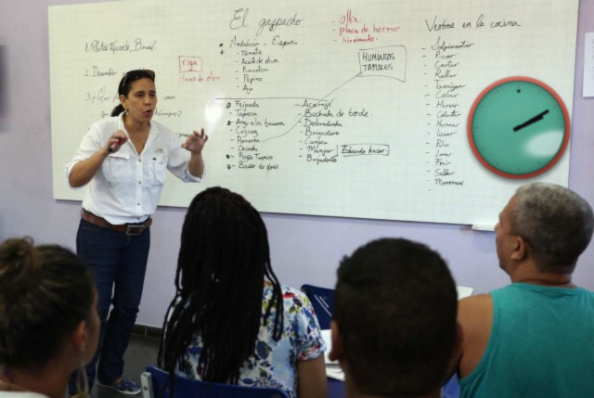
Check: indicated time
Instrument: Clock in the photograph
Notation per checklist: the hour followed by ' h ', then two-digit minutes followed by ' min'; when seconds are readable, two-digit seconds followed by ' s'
2 h 10 min
